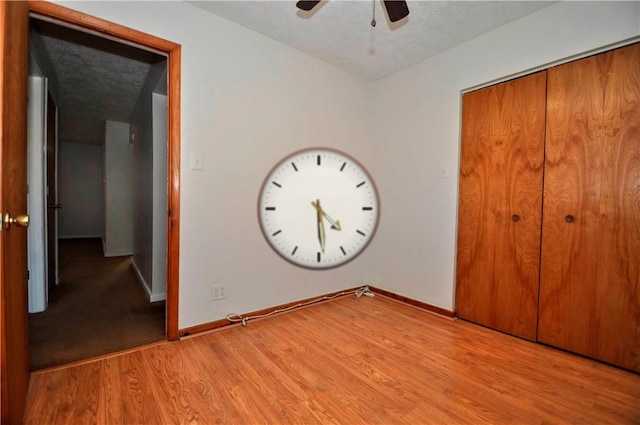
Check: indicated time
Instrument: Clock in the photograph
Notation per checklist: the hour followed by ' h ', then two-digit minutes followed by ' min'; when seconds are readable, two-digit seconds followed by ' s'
4 h 29 min
